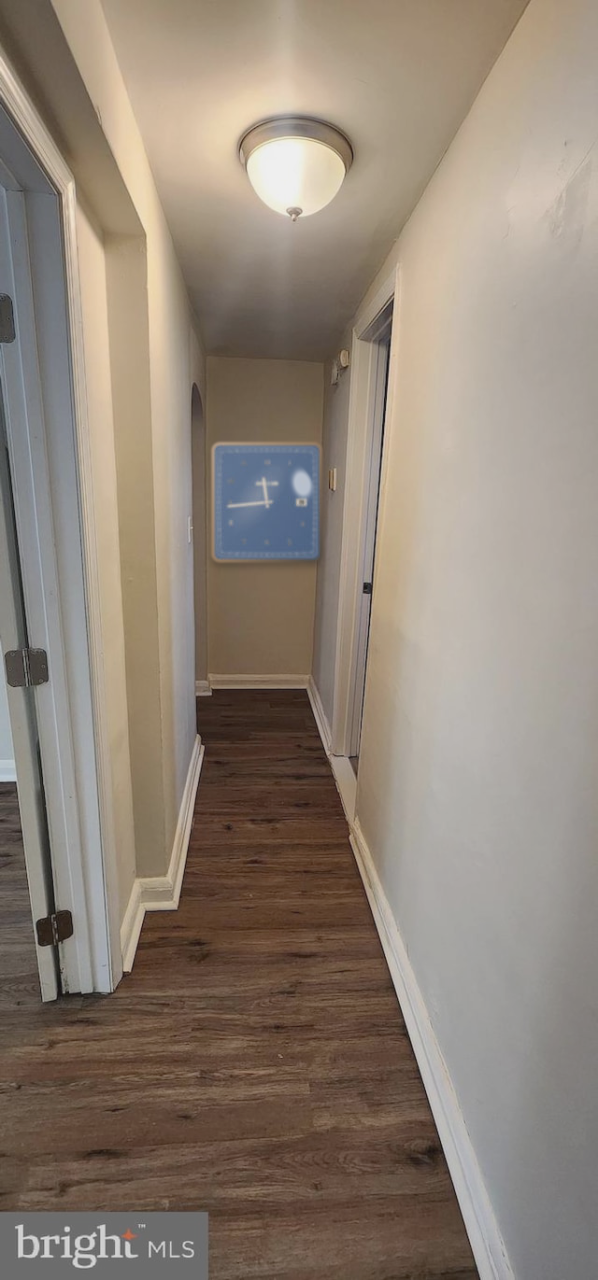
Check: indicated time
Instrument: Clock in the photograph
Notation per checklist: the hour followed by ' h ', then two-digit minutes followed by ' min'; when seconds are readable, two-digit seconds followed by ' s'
11 h 44 min
